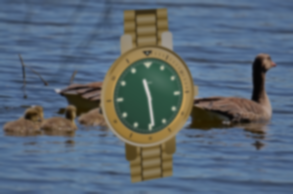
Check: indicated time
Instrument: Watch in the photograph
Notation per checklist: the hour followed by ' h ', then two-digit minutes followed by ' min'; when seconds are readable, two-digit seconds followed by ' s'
11 h 29 min
